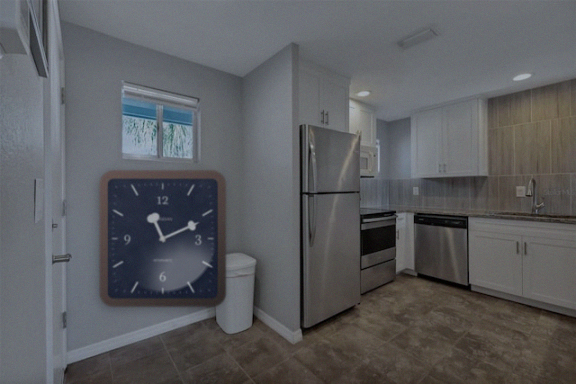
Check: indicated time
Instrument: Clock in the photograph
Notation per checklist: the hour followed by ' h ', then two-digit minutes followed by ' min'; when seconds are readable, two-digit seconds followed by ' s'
11 h 11 min
